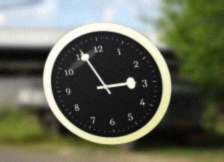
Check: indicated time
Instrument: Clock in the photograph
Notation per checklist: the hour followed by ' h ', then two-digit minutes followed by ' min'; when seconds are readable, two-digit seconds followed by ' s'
2 h 56 min
